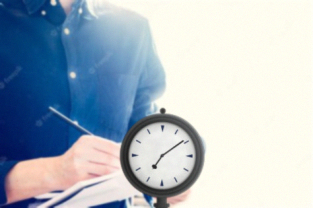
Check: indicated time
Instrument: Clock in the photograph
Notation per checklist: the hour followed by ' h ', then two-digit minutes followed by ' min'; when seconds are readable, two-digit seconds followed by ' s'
7 h 09 min
